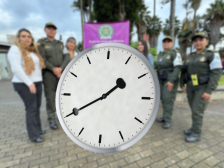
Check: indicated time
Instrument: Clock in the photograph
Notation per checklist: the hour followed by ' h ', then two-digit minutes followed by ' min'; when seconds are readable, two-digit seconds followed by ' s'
1 h 40 min
